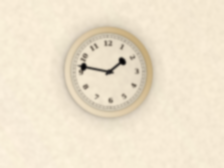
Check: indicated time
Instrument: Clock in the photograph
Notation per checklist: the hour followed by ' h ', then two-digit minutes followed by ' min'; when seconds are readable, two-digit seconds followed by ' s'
1 h 47 min
